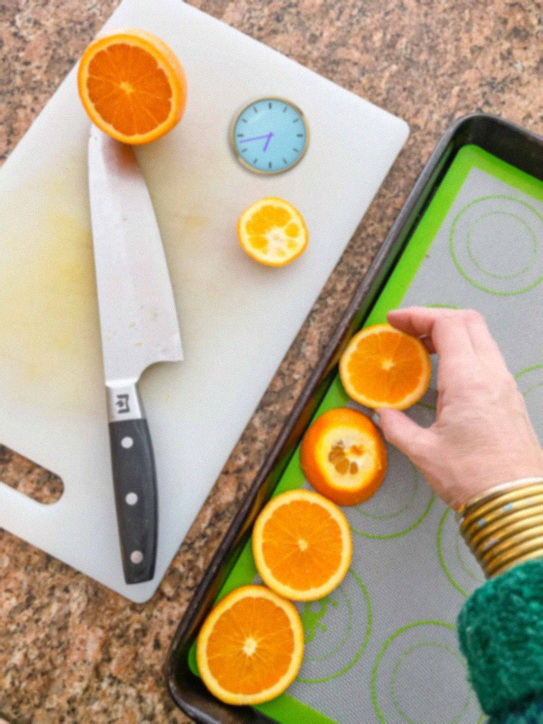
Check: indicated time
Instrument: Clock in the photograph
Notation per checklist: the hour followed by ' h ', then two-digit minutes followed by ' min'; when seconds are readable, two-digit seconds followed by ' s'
6 h 43 min
